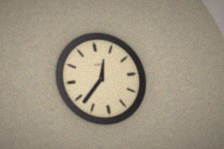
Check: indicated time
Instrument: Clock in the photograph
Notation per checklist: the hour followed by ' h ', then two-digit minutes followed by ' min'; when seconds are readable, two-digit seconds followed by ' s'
12 h 38 min
